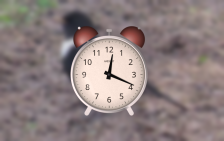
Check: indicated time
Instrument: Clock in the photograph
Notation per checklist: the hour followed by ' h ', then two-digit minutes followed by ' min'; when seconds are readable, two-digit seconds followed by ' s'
12 h 19 min
